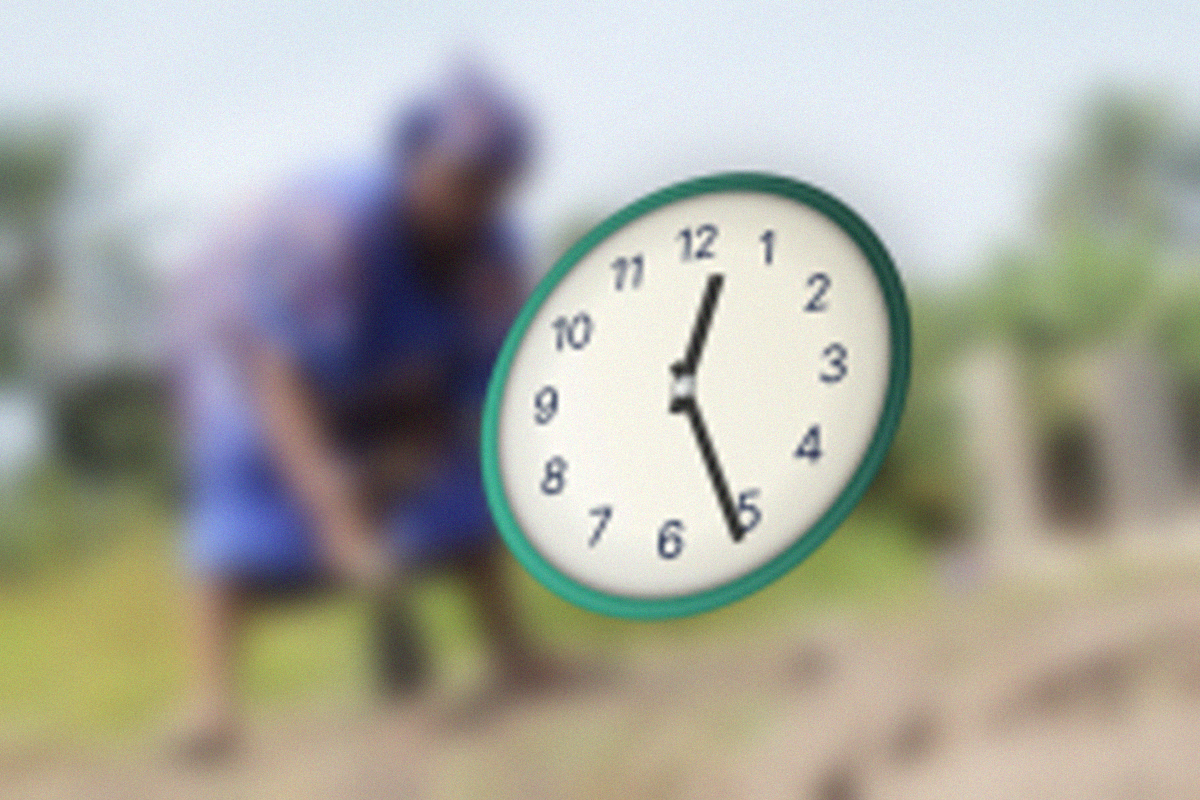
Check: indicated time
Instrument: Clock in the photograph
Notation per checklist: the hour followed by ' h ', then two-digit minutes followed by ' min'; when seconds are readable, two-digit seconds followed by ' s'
12 h 26 min
